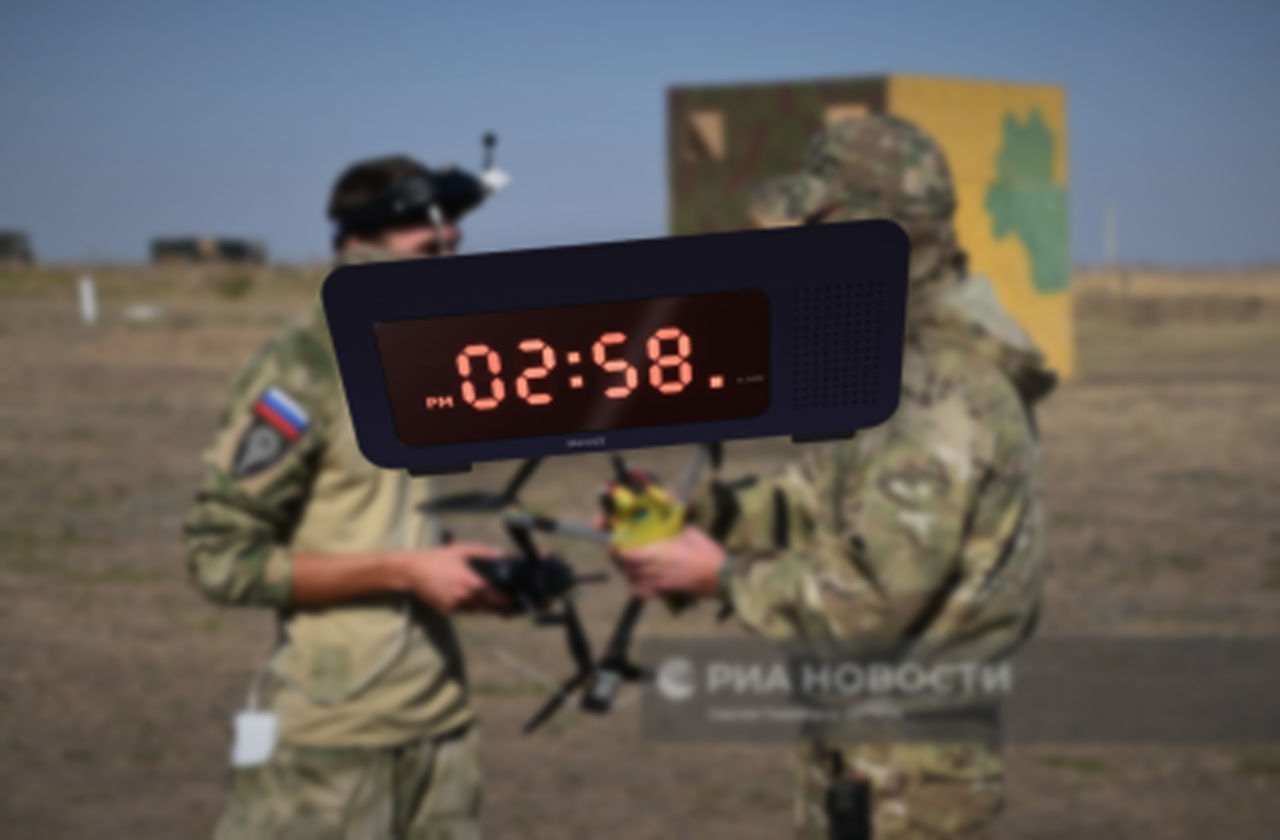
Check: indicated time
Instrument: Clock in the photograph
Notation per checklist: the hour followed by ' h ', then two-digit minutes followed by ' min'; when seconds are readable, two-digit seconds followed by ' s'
2 h 58 min
